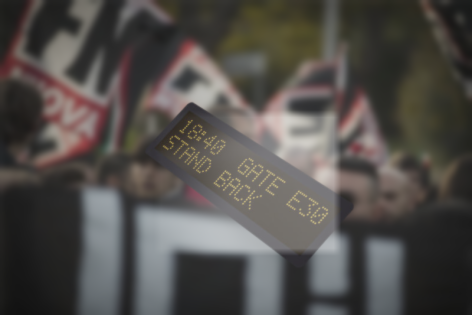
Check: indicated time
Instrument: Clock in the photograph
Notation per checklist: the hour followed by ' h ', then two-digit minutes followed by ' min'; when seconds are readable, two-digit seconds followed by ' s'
18 h 40 min
